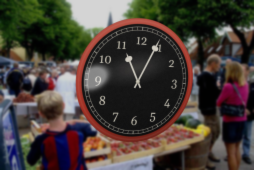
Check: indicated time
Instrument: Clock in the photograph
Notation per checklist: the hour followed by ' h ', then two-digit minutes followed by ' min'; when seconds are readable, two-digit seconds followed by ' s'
11 h 04 min
